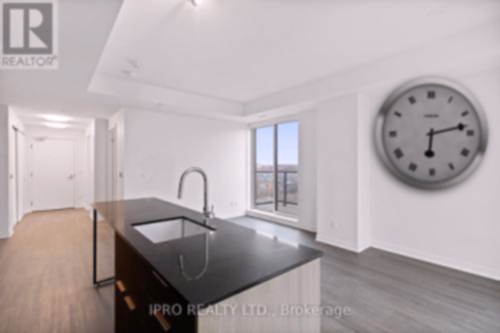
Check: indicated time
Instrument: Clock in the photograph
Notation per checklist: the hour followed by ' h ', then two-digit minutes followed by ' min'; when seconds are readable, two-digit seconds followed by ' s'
6 h 13 min
